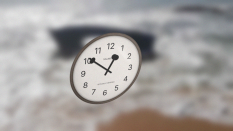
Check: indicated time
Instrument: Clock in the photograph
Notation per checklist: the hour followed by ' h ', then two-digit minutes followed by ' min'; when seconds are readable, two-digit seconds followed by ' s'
12 h 51 min
